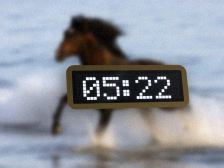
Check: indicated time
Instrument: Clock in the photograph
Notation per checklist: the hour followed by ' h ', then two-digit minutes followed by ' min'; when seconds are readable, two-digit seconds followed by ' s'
5 h 22 min
